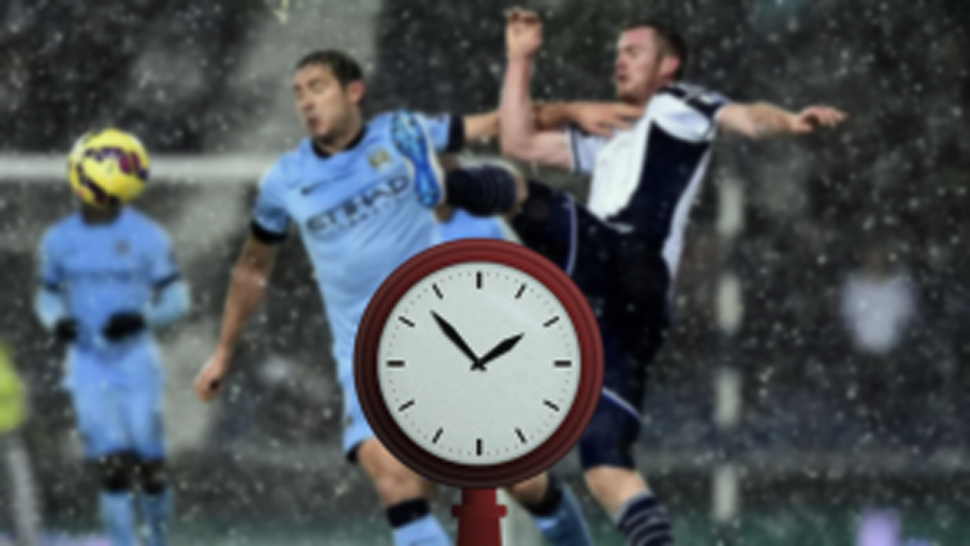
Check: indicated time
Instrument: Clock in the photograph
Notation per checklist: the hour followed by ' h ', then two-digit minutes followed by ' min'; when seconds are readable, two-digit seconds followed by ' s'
1 h 53 min
